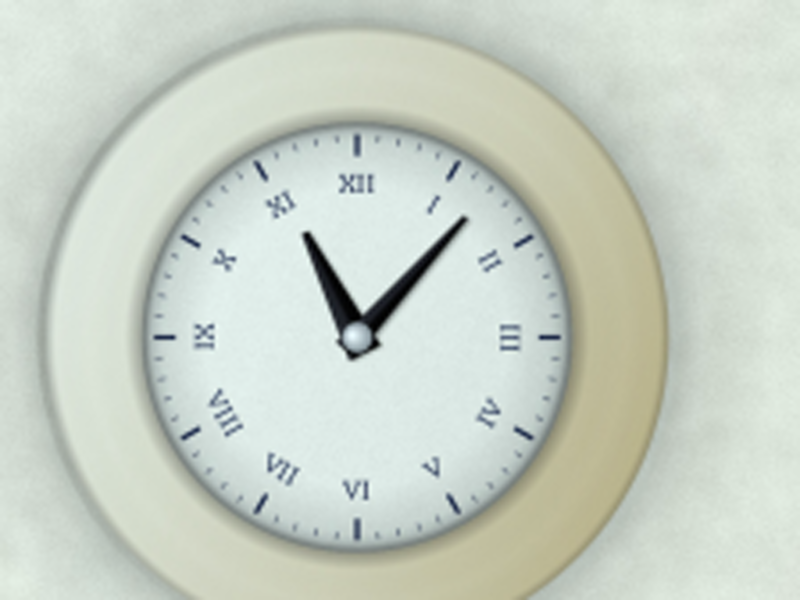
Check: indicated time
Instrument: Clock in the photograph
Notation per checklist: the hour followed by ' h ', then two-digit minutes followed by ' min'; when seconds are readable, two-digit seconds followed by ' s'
11 h 07 min
